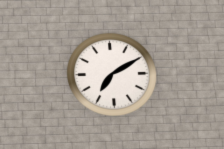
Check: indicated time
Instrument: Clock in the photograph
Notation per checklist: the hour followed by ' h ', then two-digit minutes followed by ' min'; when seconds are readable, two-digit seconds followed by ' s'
7 h 10 min
